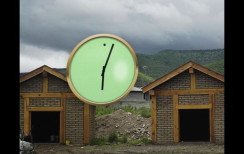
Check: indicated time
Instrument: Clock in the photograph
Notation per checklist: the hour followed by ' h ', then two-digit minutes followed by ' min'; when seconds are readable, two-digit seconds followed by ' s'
6 h 03 min
